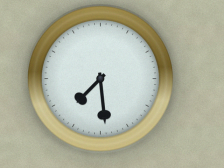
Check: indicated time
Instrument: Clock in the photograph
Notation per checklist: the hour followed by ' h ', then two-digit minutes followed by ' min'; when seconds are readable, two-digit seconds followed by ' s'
7 h 29 min
